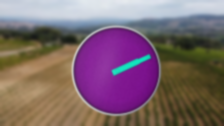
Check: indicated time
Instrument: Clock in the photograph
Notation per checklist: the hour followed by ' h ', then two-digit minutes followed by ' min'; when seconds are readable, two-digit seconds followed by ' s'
2 h 11 min
